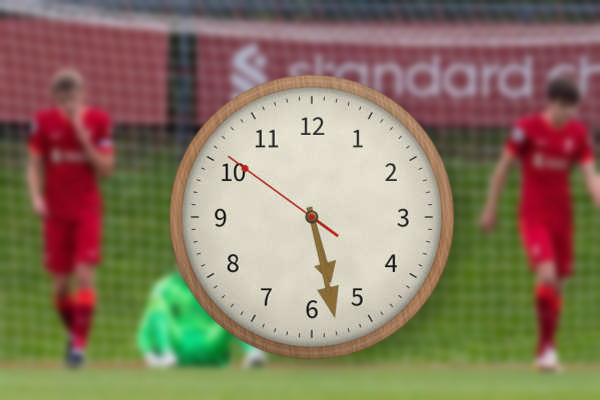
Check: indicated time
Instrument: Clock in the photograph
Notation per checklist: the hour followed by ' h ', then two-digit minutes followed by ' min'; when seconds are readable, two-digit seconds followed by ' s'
5 h 27 min 51 s
